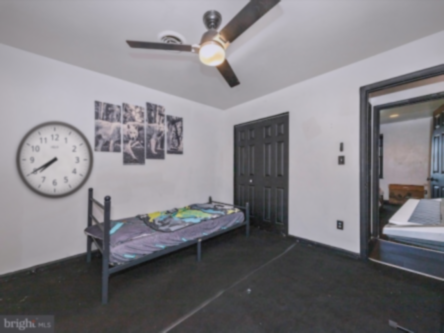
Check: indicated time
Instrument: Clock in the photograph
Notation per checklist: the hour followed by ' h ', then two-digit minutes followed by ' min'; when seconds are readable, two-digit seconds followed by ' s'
7 h 40 min
